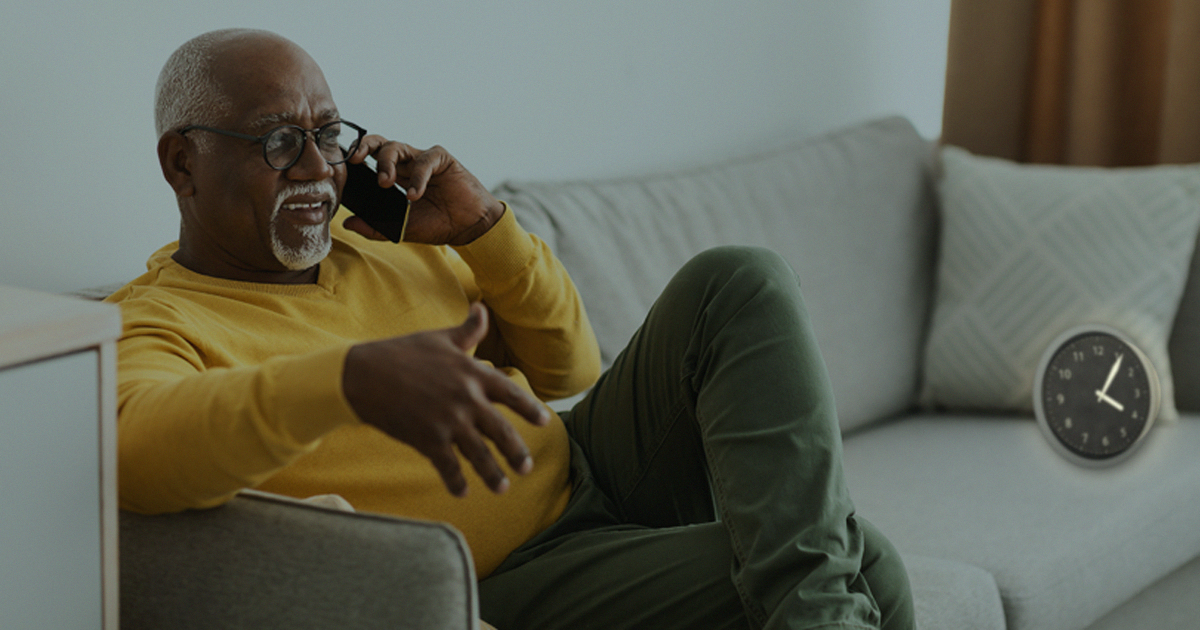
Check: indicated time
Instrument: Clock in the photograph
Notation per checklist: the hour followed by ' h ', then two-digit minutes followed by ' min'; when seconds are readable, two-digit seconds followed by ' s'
4 h 06 min
